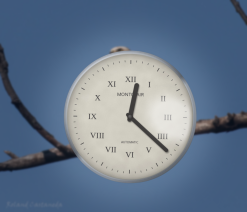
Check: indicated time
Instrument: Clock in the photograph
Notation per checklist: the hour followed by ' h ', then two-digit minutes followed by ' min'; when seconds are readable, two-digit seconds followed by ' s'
12 h 22 min
